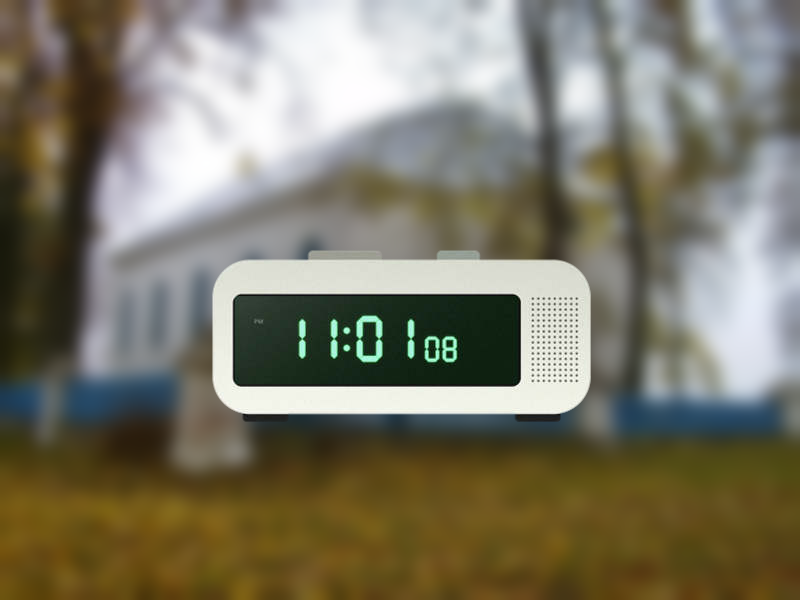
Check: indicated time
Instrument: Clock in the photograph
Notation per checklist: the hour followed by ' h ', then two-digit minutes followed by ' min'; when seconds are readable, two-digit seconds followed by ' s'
11 h 01 min 08 s
